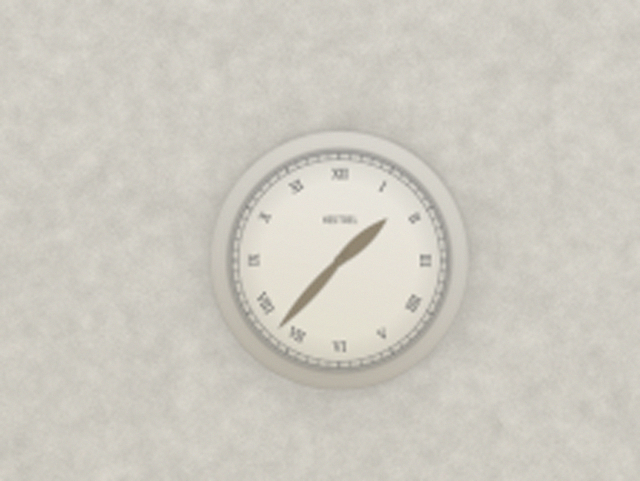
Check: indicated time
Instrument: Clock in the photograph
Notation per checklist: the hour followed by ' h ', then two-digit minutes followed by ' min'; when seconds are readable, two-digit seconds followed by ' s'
1 h 37 min
